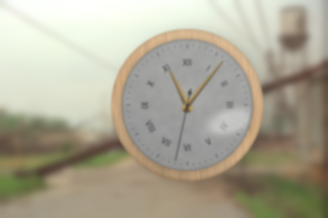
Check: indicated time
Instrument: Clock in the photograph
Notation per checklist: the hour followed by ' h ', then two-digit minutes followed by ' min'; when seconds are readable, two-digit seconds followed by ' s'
11 h 06 min 32 s
